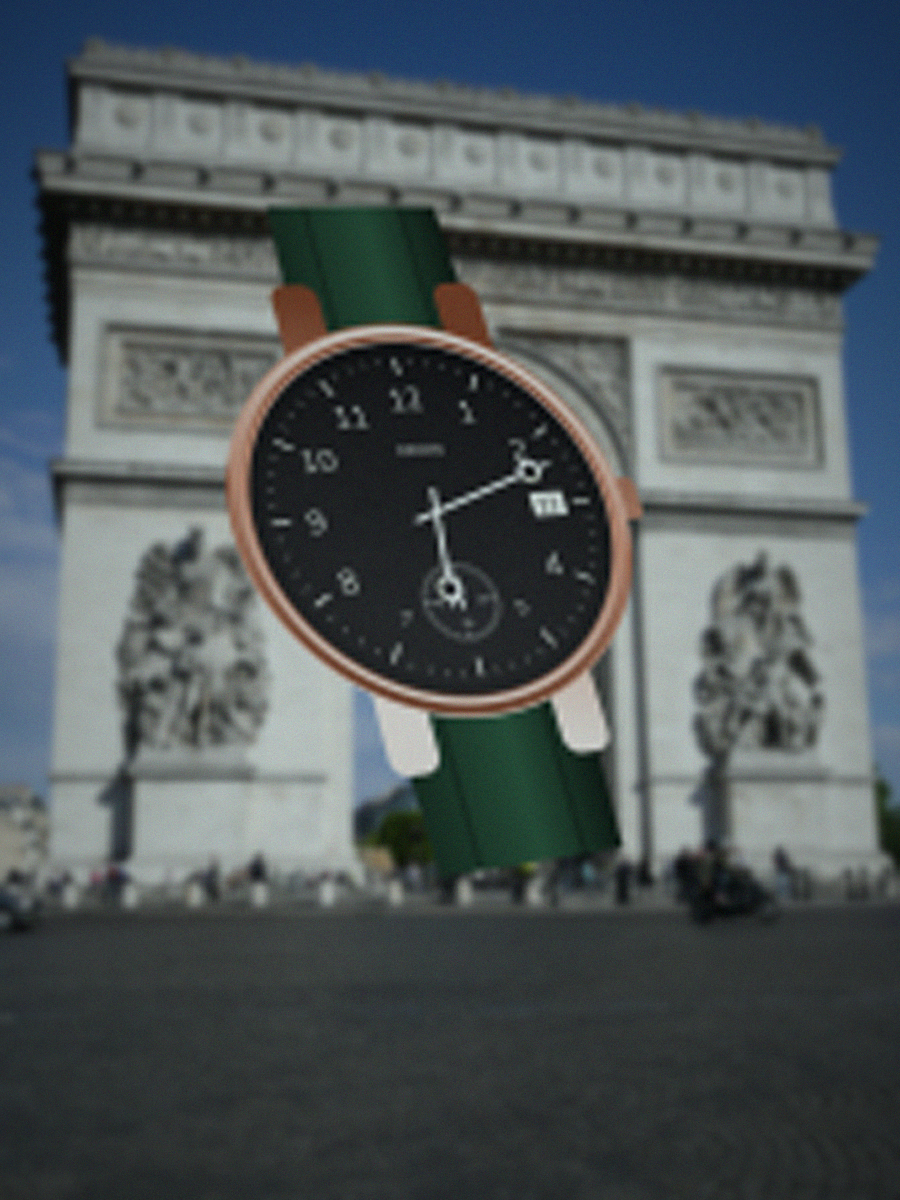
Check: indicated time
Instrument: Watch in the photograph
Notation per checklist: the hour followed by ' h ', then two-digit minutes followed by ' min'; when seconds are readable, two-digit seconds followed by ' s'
6 h 12 min
